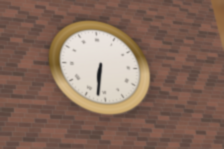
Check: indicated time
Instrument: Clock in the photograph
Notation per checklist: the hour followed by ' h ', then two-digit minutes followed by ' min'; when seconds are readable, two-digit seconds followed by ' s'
6 h 32 min
